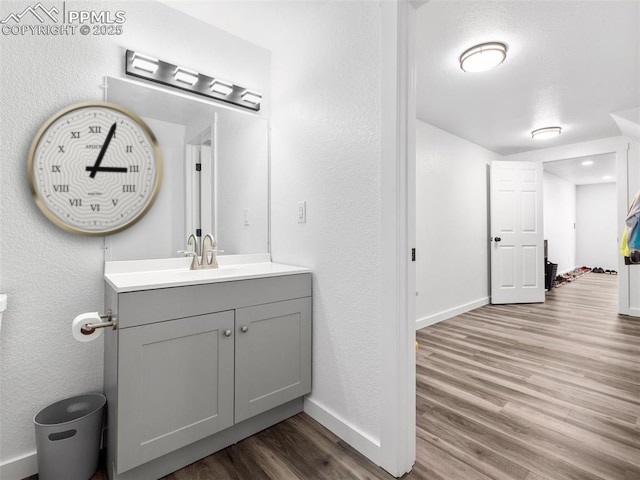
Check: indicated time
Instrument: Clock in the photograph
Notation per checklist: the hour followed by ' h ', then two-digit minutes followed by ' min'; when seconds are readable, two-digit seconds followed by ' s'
3 h 04 min
